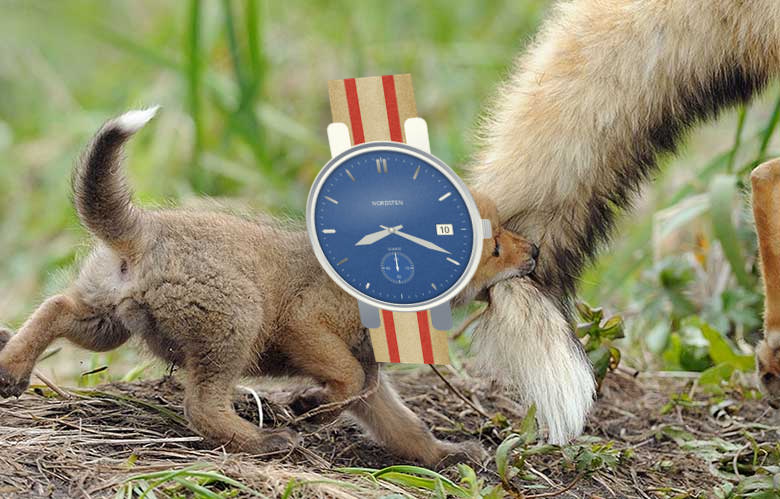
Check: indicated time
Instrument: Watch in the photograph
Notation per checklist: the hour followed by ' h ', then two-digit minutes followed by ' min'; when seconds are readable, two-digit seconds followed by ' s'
8 h 19 min
